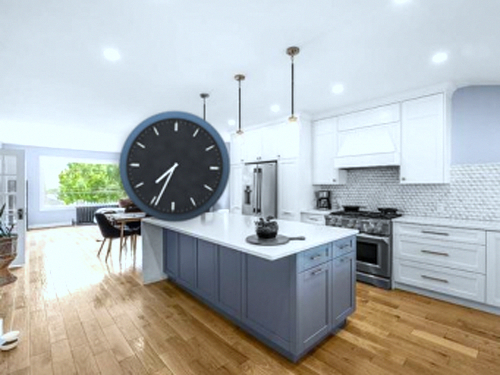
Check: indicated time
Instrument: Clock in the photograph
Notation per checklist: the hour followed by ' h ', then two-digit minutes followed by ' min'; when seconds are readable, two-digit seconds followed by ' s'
7 h 34 min
